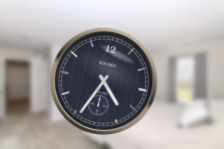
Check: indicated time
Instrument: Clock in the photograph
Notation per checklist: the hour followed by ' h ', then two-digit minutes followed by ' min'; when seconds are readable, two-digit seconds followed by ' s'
4 h 34 min
